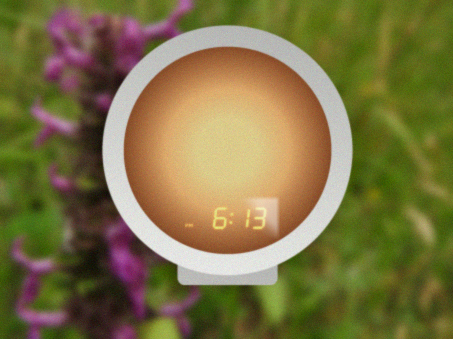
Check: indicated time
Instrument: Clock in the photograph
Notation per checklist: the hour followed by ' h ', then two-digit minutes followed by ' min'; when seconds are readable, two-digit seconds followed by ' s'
6 h 13 min
